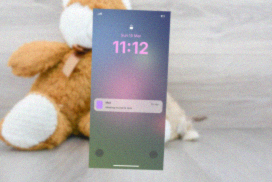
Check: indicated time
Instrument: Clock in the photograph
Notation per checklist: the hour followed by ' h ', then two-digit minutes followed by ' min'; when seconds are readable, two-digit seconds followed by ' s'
11 h 12 min
